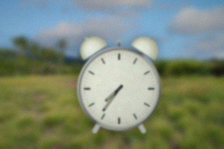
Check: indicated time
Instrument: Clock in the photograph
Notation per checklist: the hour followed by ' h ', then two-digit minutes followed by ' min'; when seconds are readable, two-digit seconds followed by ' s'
7 h 36 min
